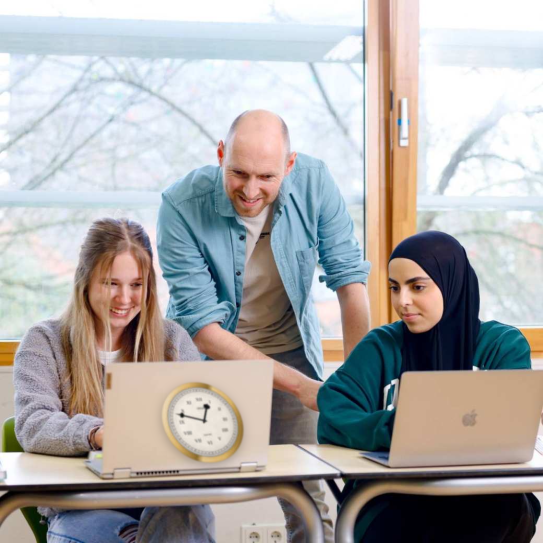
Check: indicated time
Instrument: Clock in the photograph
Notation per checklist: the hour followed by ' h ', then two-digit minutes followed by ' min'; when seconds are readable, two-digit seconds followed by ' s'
12 h 48 min
